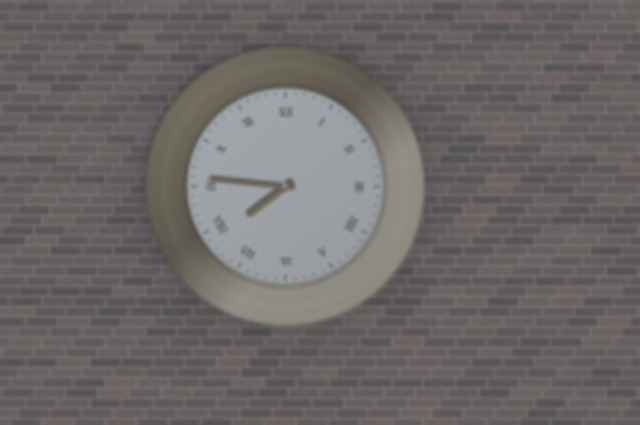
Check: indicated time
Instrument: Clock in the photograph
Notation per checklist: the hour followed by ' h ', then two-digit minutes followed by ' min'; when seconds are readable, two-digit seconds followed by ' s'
7 h 46 min
